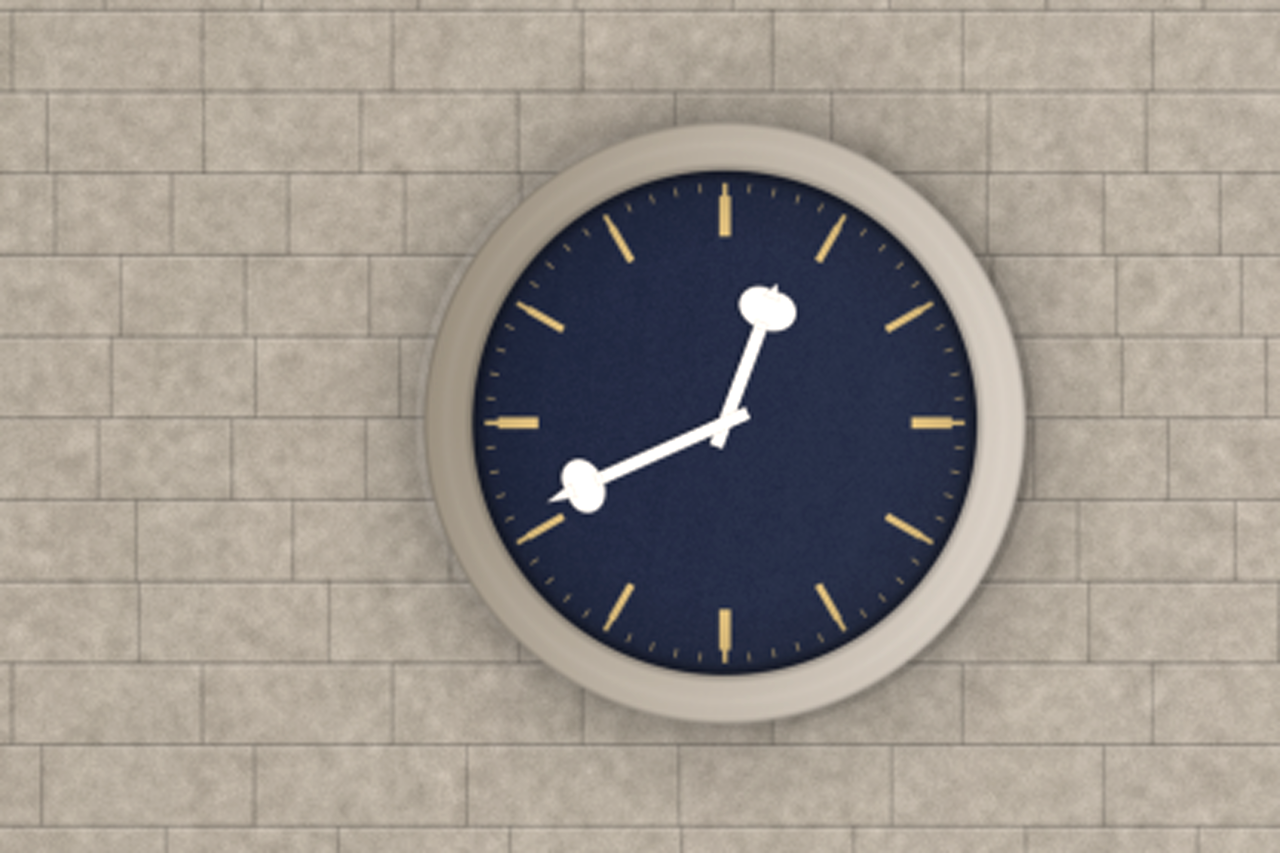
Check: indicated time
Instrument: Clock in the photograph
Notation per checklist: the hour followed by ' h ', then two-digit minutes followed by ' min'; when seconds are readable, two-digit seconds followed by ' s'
12 h 41 min
